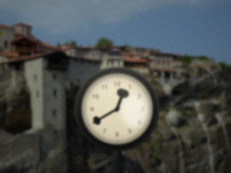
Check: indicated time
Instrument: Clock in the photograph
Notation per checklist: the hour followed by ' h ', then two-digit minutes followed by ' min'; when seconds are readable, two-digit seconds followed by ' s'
12 h 40 min
